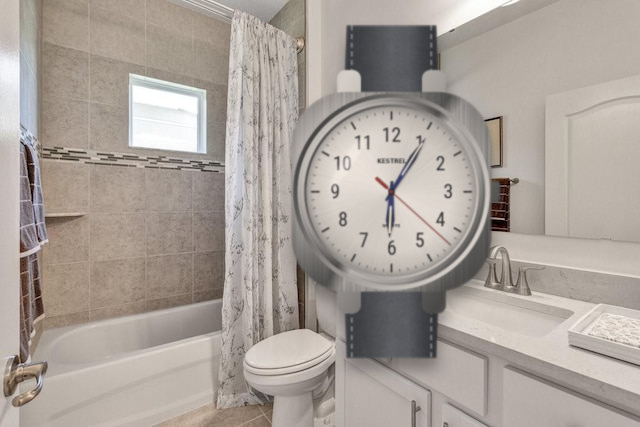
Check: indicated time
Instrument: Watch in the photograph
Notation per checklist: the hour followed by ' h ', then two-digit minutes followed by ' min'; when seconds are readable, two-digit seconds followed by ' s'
6 h 05 min 22 s
